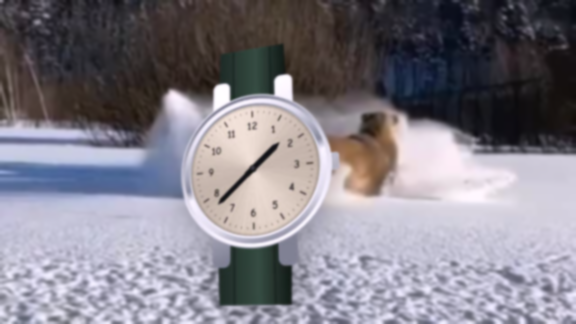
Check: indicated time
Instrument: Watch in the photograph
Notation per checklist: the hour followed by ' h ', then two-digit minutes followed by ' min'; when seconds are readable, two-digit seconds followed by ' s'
1 h 38 min
